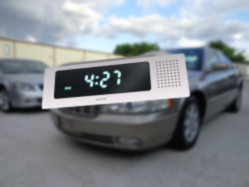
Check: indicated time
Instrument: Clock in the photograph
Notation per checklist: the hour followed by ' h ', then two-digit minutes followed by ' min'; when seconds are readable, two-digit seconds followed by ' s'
4 h 27 min
